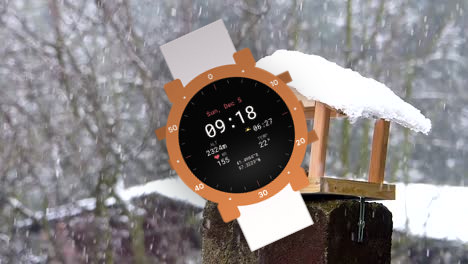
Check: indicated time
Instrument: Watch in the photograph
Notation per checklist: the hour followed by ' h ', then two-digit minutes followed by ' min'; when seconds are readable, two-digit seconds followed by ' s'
9 h 18 min
